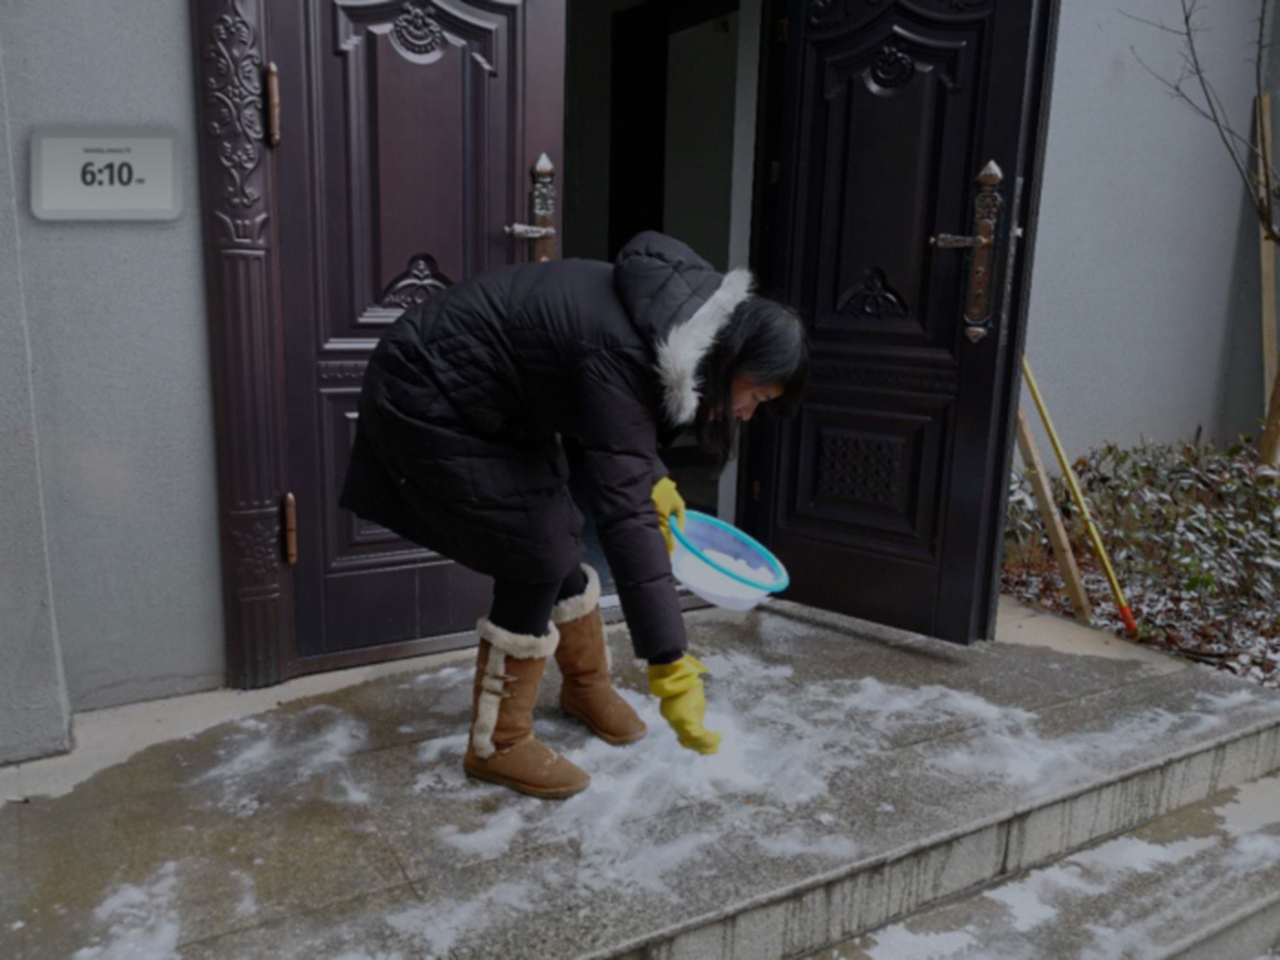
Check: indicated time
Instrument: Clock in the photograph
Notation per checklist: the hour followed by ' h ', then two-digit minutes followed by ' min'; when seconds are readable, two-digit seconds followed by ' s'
6 h 10 min
